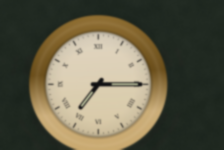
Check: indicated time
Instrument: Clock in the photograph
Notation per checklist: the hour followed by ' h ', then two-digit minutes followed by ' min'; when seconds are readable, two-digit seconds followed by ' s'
7 h 15 min
